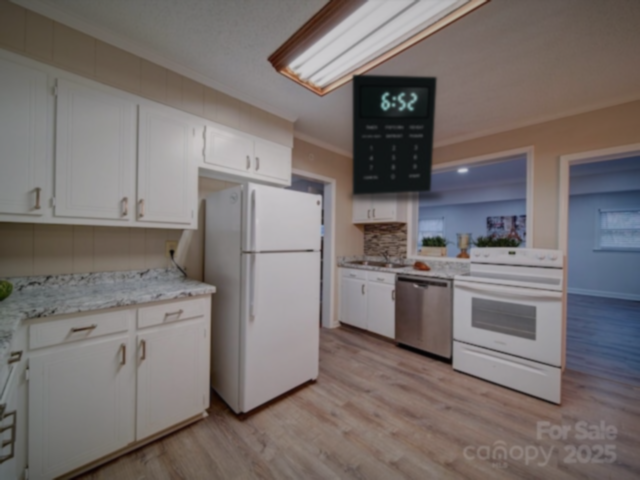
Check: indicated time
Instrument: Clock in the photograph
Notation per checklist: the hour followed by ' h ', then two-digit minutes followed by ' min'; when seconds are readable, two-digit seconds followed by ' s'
6 h 52 min
